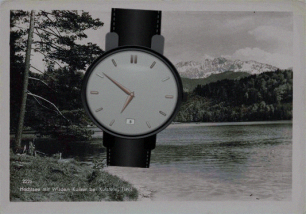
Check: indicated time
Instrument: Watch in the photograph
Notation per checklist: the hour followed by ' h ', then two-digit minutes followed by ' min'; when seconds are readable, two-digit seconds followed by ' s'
6 h 51 min
